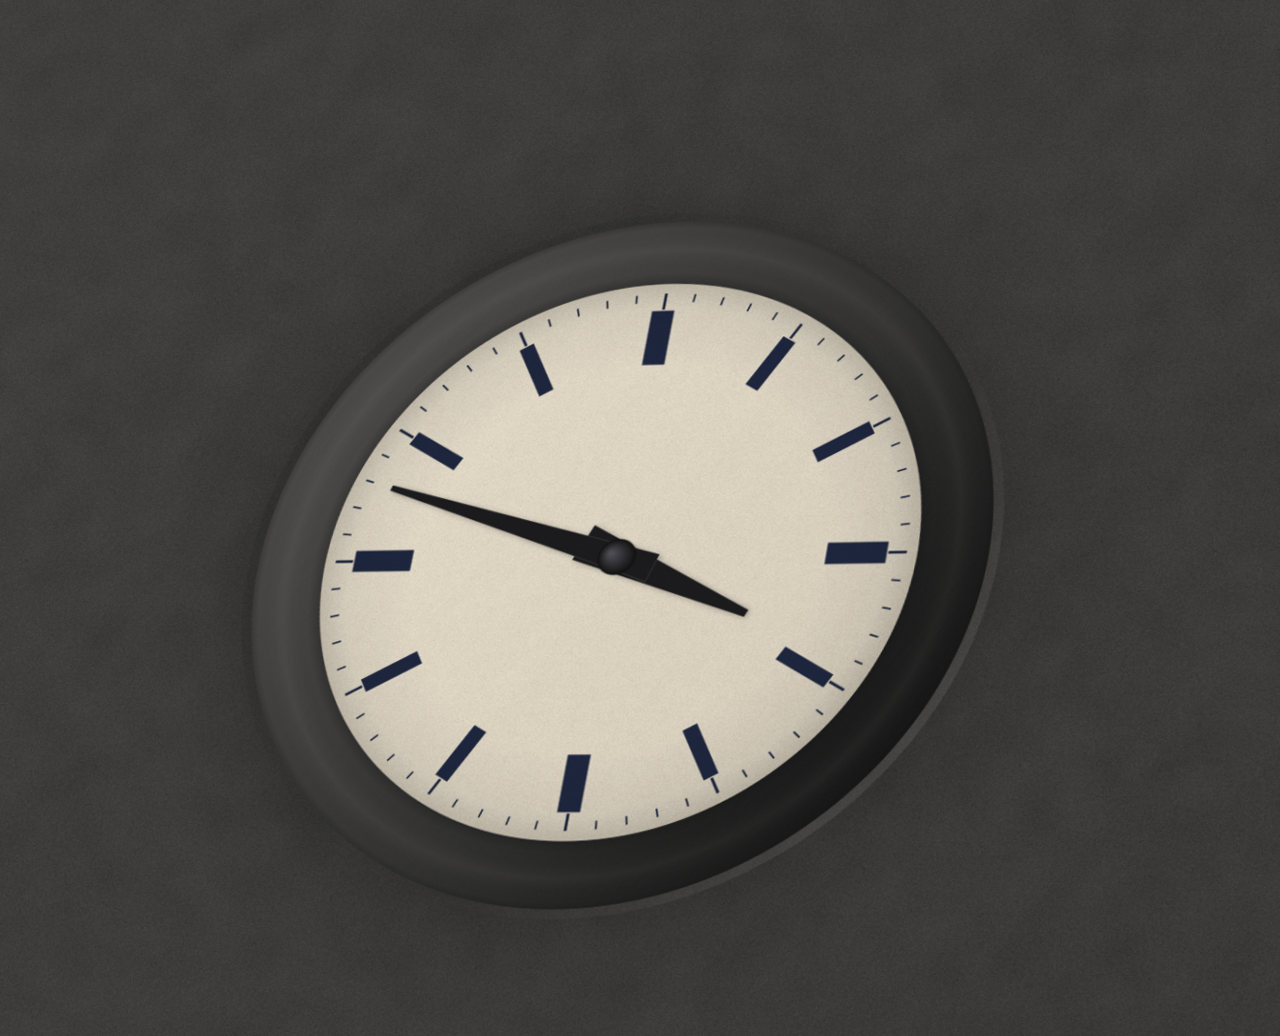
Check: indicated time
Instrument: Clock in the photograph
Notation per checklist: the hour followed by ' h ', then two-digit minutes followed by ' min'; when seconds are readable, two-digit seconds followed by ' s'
3 h 48 min
